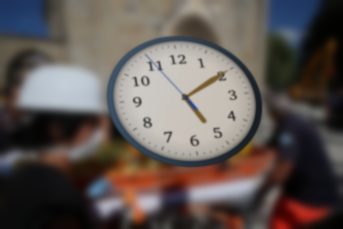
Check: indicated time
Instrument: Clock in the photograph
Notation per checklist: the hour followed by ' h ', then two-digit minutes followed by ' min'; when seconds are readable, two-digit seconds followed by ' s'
5 h 09 min 55 s
